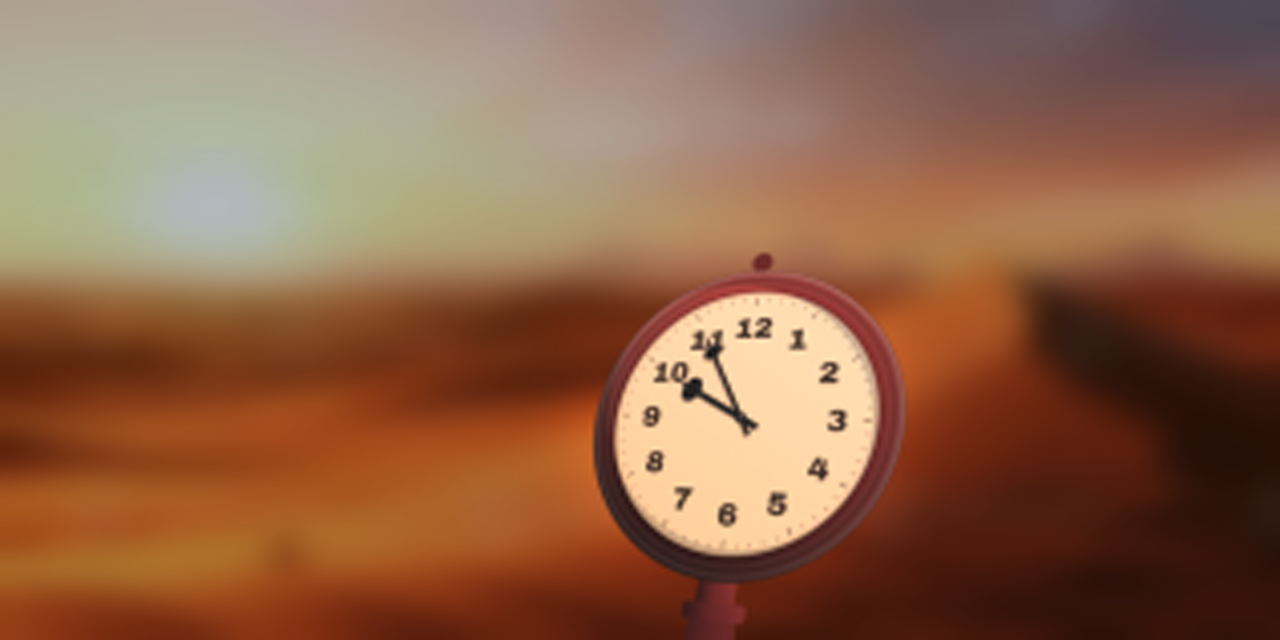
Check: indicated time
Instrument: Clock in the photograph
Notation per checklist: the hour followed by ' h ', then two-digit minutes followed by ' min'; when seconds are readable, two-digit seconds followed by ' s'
9 h 55 min
